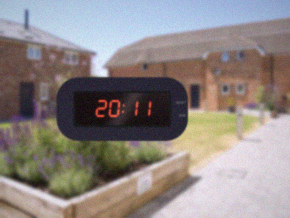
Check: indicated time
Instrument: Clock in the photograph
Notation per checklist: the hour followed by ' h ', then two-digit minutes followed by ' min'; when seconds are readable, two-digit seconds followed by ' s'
20 h 11 min
